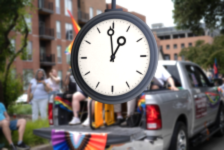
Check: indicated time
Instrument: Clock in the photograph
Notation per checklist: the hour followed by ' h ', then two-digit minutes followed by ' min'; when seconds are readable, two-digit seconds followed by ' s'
12 h 59 min
